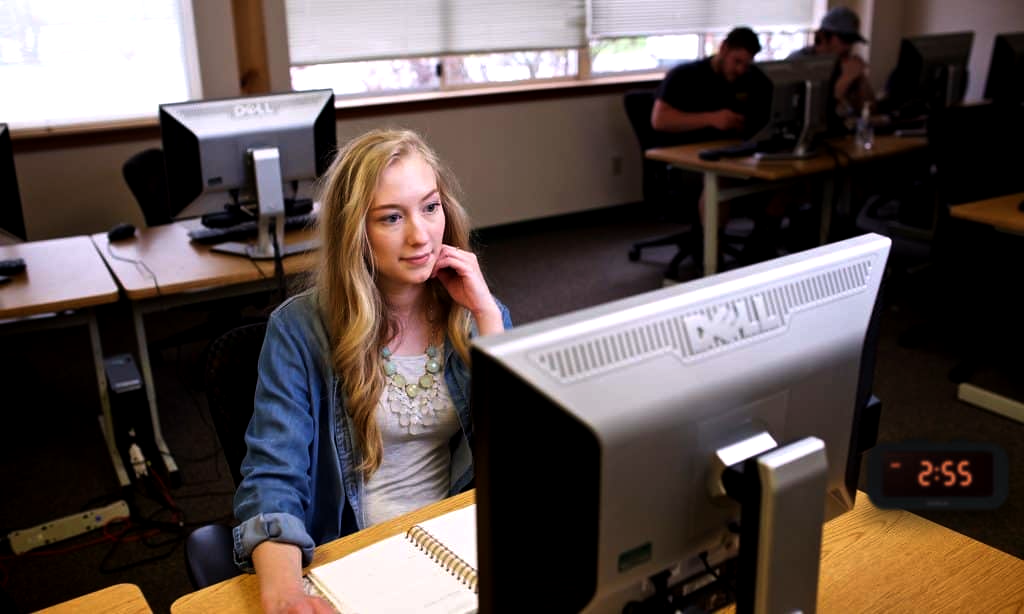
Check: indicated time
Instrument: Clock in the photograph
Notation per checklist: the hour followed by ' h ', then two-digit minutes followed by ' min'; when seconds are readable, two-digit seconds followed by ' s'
2 h 55 min
